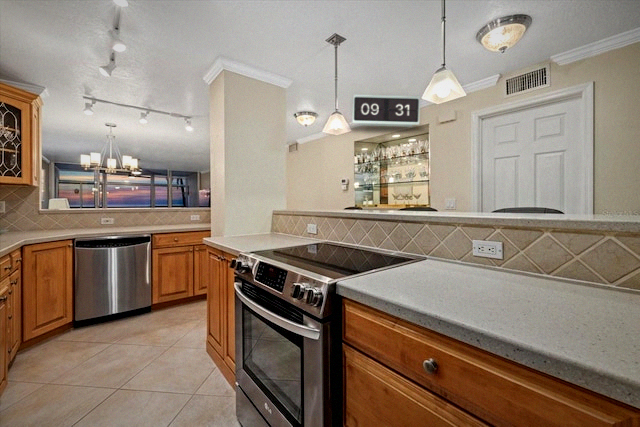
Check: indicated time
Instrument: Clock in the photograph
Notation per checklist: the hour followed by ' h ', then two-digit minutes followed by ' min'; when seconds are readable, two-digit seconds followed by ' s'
9 h 31 min
